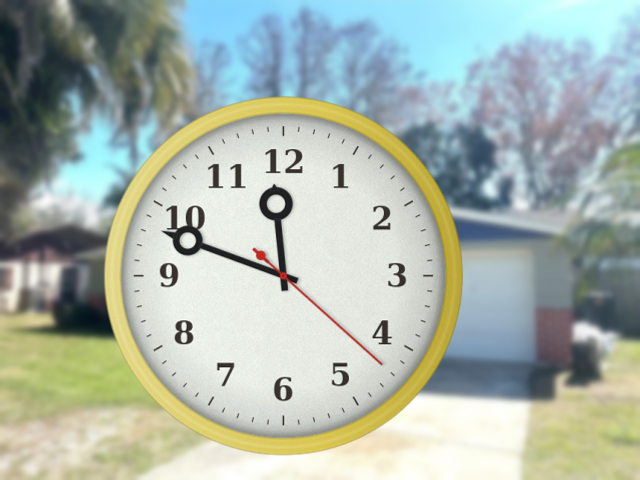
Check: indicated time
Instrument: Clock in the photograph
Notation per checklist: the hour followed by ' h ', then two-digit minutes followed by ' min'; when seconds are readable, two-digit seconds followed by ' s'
11 h 48 min 22 s
